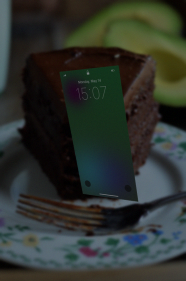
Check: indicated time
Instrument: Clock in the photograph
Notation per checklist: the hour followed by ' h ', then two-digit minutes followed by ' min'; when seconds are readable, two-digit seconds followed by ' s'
15 h 07 min
